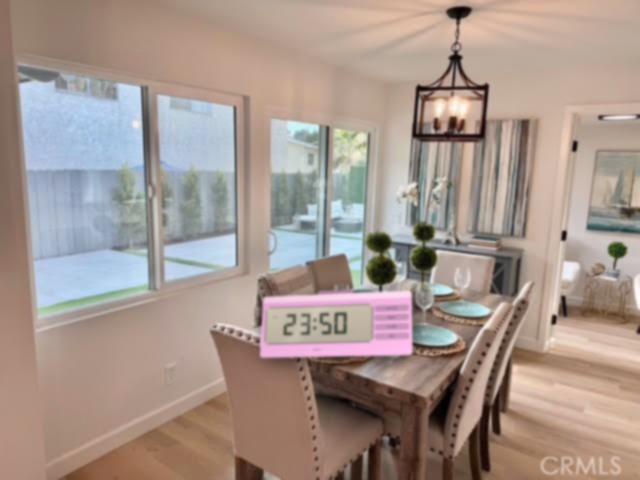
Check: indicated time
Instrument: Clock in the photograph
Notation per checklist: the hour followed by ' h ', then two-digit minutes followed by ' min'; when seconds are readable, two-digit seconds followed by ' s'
23 h 50 min
